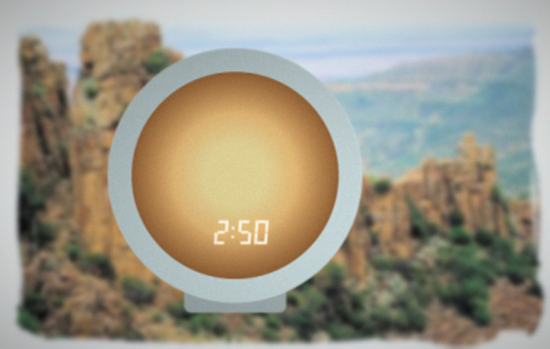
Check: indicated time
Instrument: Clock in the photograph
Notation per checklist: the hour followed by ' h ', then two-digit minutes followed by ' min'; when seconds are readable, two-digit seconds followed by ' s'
2 h 50 min
